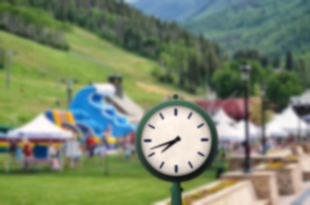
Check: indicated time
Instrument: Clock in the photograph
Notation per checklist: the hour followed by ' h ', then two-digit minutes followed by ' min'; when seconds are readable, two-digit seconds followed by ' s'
7 h 42 min
